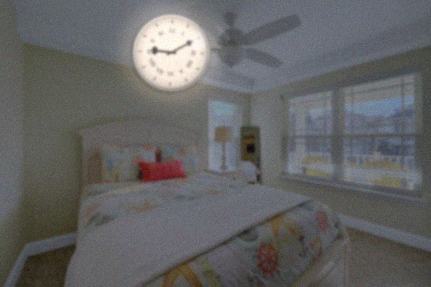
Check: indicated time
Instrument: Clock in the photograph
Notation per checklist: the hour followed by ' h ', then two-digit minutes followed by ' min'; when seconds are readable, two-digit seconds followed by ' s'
9 h 10 min
